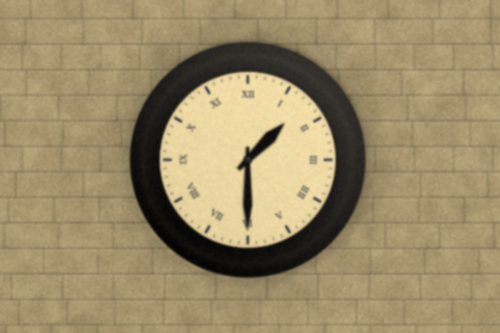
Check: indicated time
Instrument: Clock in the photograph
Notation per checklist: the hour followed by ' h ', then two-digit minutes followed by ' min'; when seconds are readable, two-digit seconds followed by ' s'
1 h 30 min
